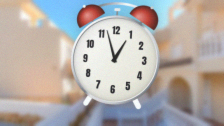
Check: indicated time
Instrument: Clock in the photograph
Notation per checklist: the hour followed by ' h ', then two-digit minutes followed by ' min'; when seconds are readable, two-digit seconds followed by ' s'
12 h 57 min
